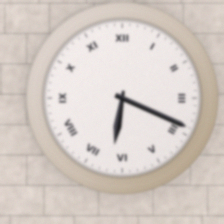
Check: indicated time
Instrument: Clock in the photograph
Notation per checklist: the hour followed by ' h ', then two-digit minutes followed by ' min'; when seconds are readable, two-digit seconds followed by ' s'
6 h 19 min
